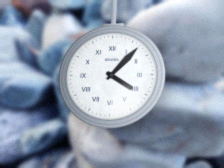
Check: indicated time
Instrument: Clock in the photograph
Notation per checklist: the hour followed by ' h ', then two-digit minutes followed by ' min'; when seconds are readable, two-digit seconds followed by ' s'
4 h 07 min
